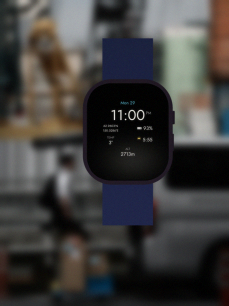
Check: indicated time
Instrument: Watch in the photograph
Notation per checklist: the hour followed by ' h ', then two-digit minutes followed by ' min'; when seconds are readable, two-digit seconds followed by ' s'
11 h 00 min
